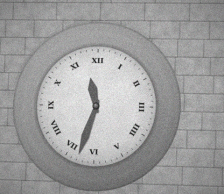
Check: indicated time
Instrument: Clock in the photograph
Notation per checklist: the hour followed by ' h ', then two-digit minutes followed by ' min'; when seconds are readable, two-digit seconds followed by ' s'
11 h 33 min
